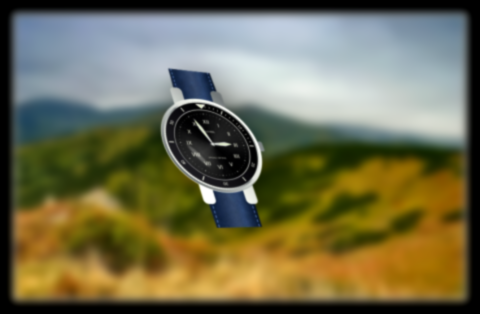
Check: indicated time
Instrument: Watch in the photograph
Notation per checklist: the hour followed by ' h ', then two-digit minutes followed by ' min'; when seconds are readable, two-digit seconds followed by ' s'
2 h 56 min
